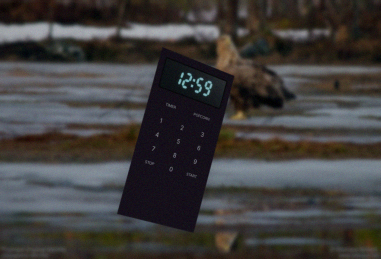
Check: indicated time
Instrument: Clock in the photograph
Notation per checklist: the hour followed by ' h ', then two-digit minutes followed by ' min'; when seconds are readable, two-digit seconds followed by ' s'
12 h 59 min
